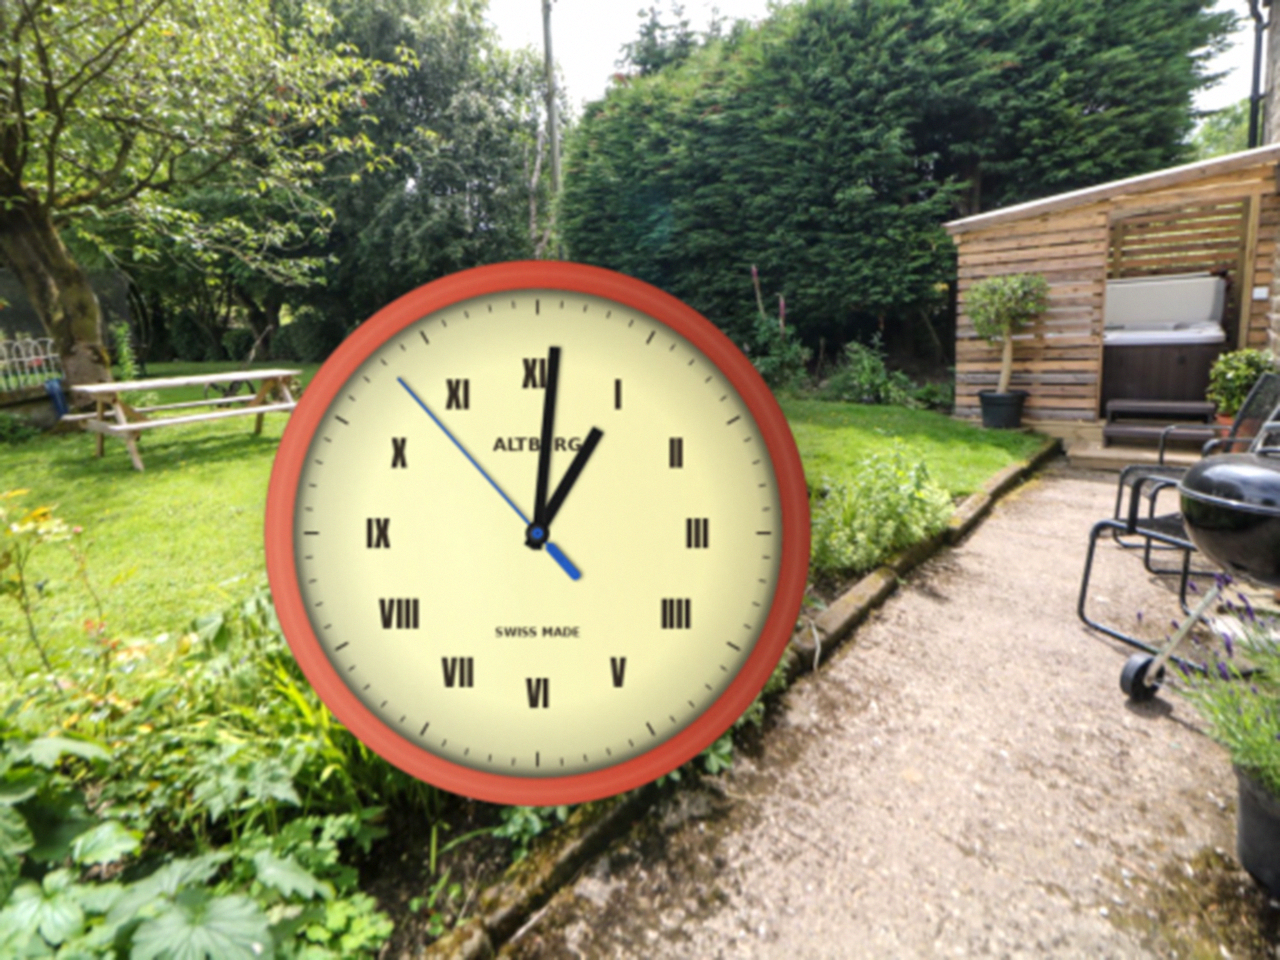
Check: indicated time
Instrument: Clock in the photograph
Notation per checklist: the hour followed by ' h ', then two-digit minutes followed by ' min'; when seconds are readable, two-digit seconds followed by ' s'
1 h 00 min 53 s
